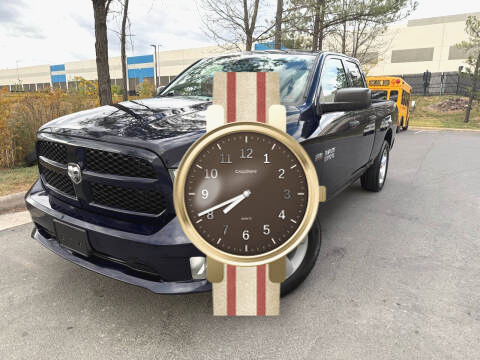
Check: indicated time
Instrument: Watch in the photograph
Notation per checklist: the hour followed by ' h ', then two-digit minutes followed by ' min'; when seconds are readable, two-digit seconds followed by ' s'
7 h 41 min
